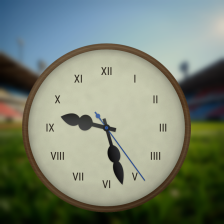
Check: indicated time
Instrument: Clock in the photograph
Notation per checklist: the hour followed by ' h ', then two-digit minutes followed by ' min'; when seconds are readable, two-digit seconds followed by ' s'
9 h 27 min 24 s
